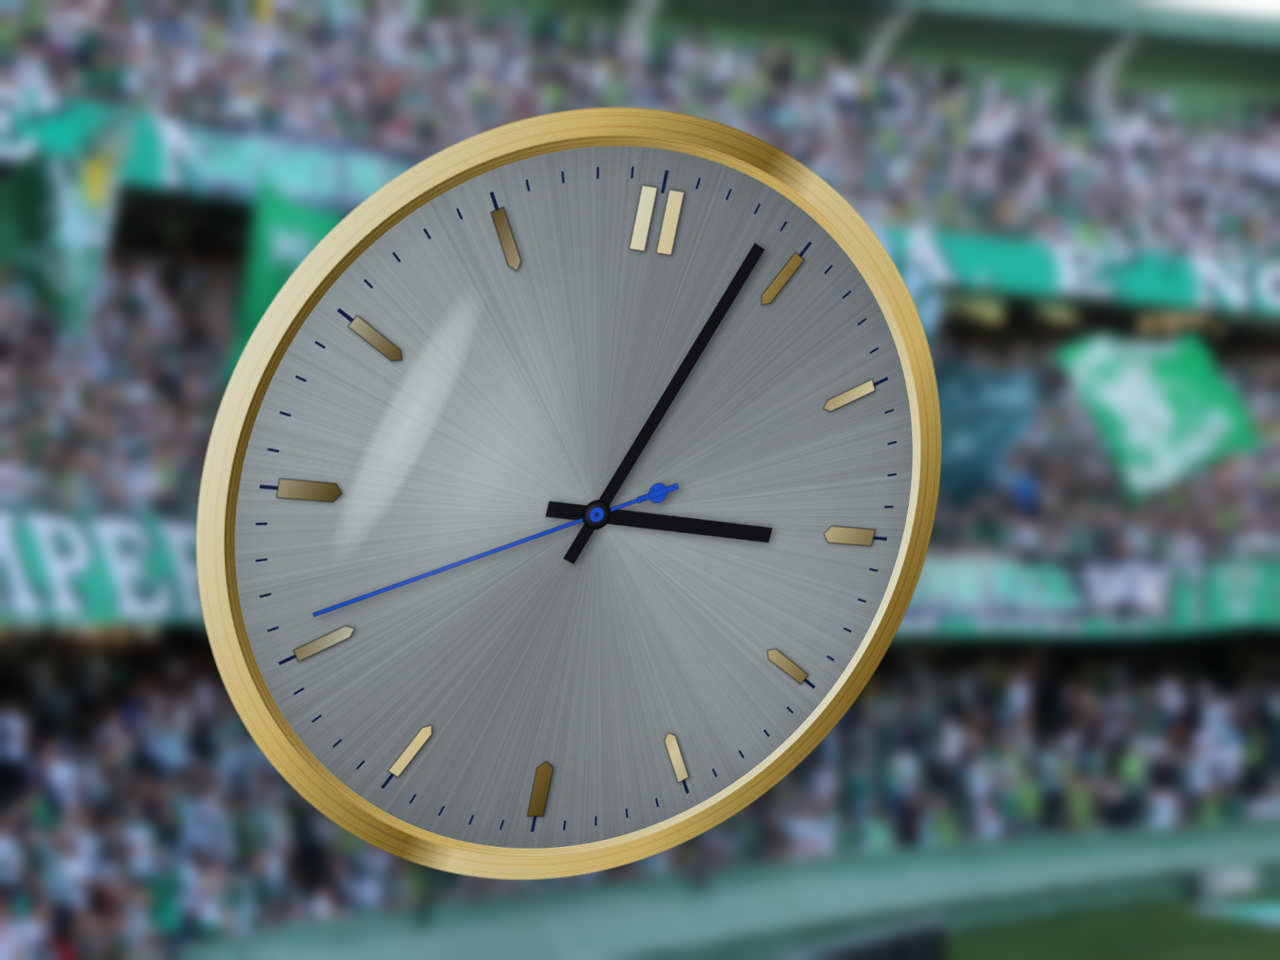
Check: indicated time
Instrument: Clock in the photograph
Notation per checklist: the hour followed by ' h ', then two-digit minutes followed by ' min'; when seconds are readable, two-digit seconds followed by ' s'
3 h 03 min 41 s
